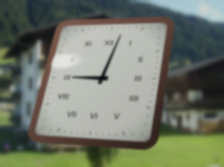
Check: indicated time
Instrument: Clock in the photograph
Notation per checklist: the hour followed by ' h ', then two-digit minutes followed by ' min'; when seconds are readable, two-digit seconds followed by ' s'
9 h 02 min
